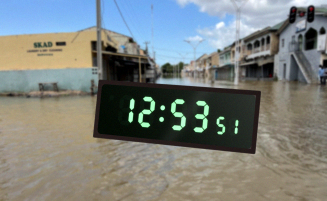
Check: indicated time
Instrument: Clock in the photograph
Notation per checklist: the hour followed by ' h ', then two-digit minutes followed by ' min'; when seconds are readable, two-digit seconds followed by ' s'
12 h 53 min 51 s
